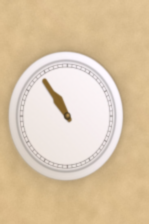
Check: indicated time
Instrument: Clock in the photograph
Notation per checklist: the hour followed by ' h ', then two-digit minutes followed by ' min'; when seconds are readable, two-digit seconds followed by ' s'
10 h 54 min
